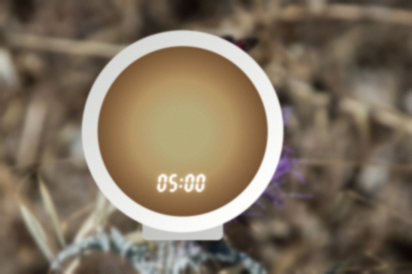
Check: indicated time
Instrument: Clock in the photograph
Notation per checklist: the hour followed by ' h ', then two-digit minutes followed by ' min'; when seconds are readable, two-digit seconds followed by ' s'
5 h 00 min
